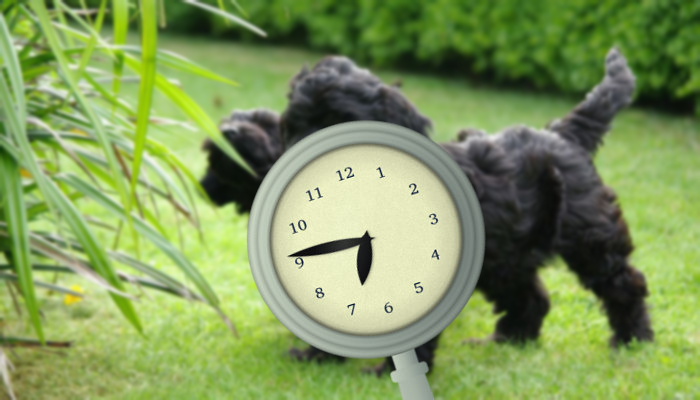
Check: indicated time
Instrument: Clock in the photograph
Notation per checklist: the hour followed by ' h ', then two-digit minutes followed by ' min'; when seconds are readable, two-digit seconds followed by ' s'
6 h 46 min
